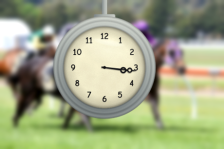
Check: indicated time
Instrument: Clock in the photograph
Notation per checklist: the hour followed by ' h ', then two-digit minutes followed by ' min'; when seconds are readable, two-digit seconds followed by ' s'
3 h 16 min
